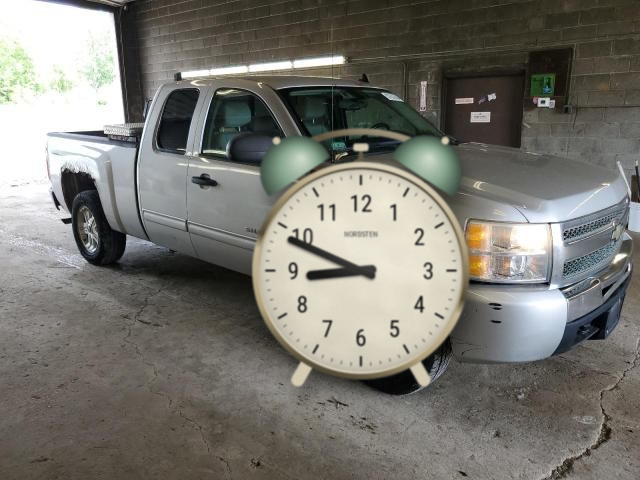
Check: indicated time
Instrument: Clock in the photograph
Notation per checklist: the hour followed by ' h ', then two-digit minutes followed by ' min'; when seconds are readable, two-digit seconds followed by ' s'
8 h 49 min
